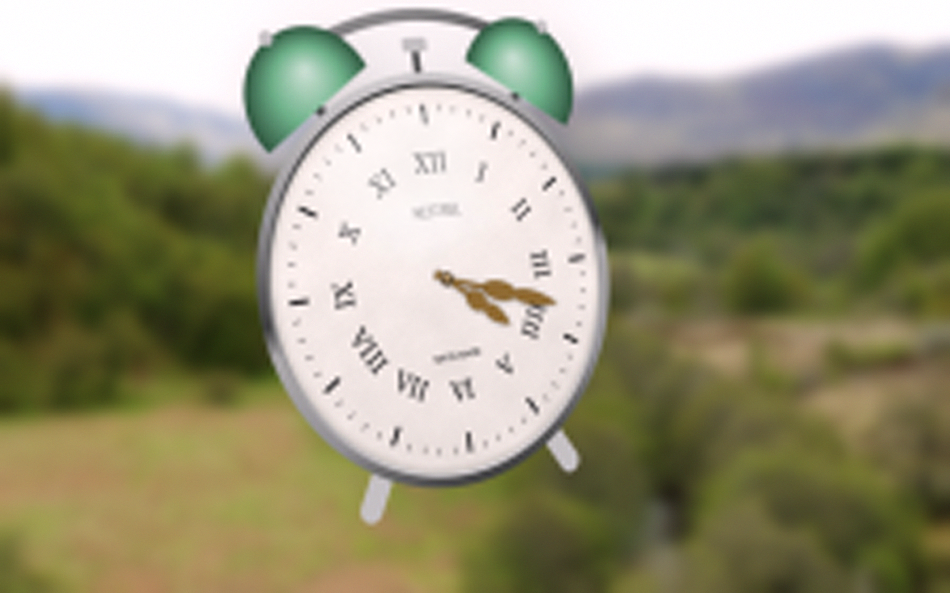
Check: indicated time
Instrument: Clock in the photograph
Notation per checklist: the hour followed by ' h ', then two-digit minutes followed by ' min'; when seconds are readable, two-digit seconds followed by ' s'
4 h 18 min
